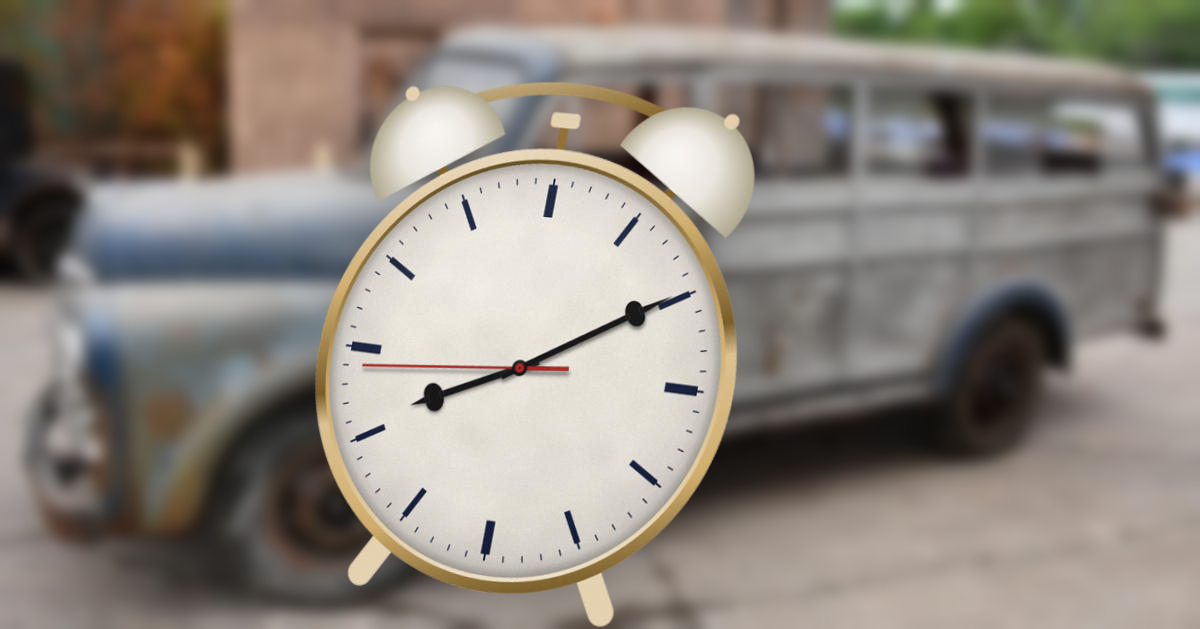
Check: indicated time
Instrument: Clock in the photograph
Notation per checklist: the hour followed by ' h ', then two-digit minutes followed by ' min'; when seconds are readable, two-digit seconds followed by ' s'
8 h 09 min 44 s
